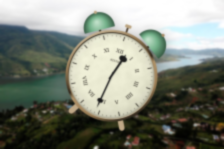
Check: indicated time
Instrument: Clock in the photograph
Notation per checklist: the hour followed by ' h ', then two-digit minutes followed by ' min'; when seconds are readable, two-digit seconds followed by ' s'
12 h 31 min
